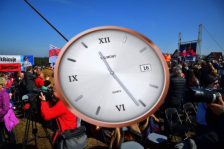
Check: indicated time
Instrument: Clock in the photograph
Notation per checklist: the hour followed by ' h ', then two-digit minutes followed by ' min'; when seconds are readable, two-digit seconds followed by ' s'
11 h 26 min
